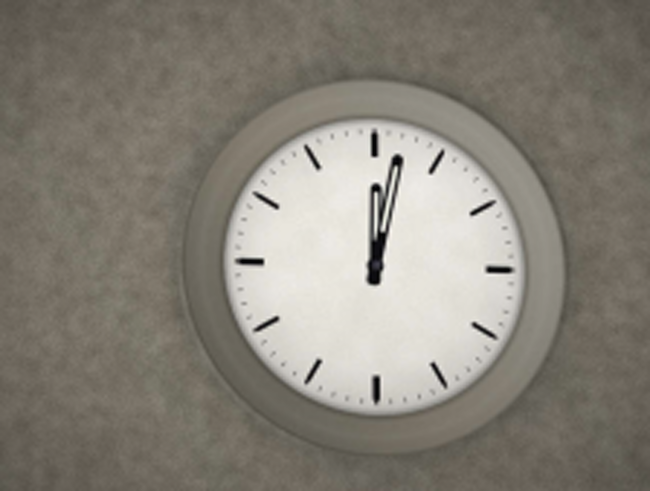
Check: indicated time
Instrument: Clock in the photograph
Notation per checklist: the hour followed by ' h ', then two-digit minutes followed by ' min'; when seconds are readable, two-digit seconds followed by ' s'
12 h 02 min
